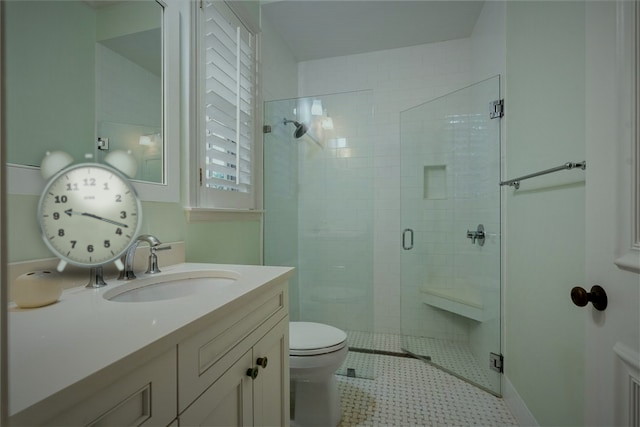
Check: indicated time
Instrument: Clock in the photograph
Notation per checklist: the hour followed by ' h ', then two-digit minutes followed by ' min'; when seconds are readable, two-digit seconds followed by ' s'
9 h 18 min
